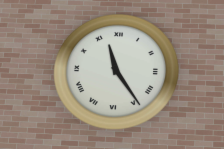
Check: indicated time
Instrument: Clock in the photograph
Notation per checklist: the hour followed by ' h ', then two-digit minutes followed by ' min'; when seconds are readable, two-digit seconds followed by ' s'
11 h 24 min
